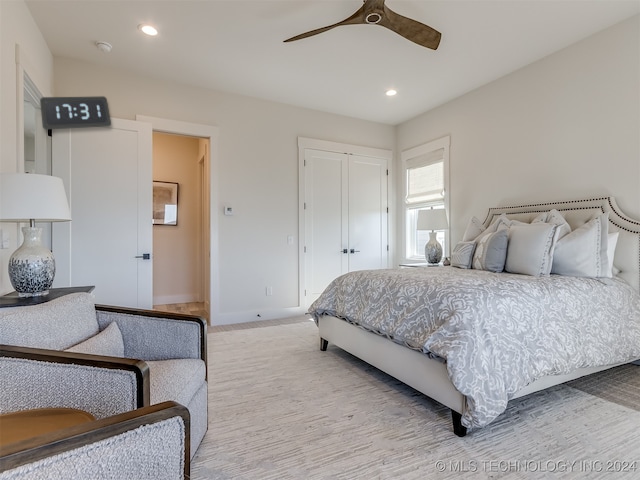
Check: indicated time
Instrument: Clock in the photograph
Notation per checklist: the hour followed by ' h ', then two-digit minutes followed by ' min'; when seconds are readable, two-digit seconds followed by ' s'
17 h 31 min
